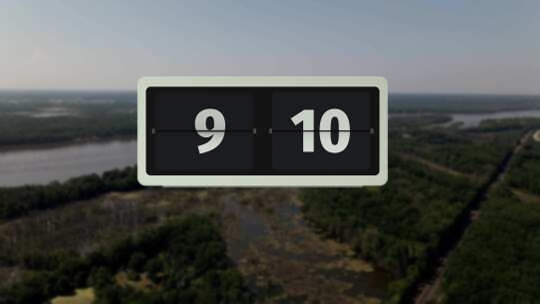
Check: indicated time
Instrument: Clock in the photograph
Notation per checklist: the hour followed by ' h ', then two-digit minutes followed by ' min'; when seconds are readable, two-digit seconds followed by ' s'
9 h 10 min
